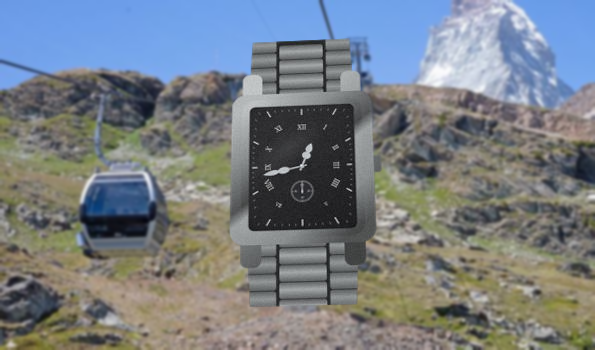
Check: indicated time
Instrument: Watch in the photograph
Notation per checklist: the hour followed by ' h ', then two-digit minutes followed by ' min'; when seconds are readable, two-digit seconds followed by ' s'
12 h 43 min
